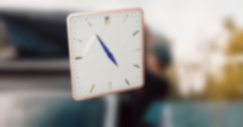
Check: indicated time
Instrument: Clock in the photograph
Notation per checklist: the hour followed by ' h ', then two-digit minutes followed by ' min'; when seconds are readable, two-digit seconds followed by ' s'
4 h 55 min
